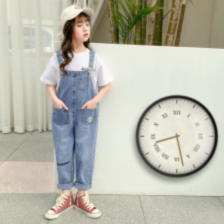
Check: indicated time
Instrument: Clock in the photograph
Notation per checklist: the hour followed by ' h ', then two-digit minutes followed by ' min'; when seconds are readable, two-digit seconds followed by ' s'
8 h 28 min
